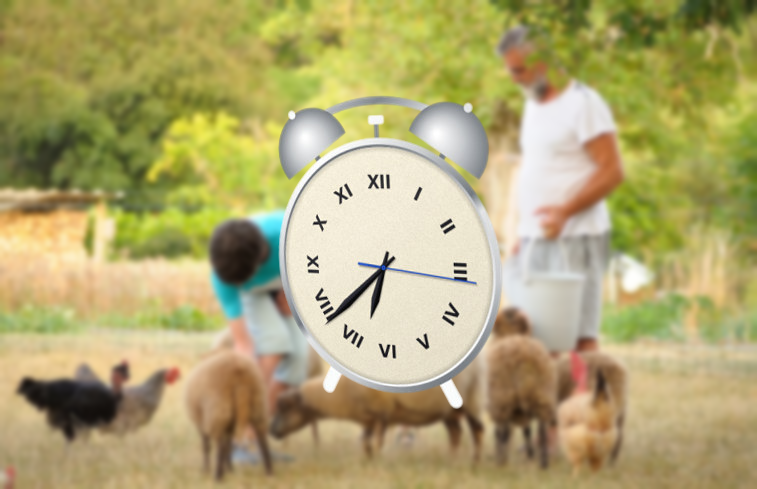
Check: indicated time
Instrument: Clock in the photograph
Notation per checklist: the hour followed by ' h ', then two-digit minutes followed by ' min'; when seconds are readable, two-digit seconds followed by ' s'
6 h 38 min 16 s
